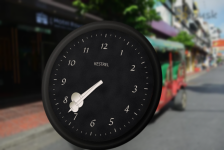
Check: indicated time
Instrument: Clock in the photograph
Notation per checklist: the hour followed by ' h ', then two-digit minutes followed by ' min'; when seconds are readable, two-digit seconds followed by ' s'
7 h 37 min
